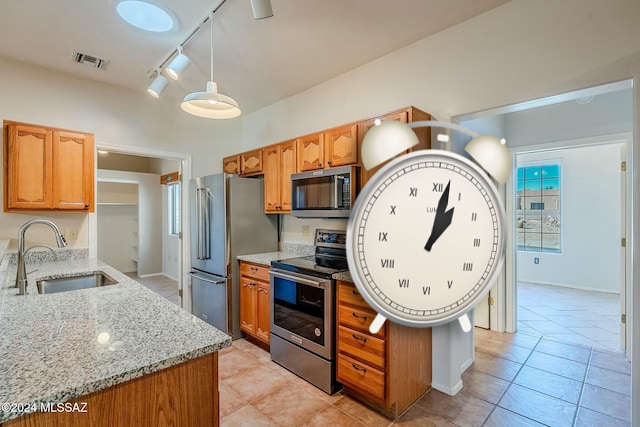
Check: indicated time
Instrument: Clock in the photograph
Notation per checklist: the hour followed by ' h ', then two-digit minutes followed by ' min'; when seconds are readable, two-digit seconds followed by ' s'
1 h 02 min
